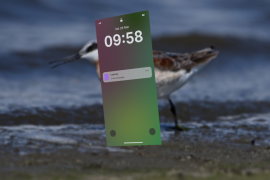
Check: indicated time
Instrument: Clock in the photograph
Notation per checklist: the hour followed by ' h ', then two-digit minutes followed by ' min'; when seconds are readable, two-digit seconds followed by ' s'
9 h 58 min
